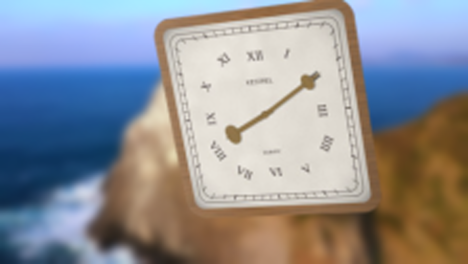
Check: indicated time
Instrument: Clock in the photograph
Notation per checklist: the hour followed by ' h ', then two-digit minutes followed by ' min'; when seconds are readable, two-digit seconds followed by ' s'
8 h 10 min
